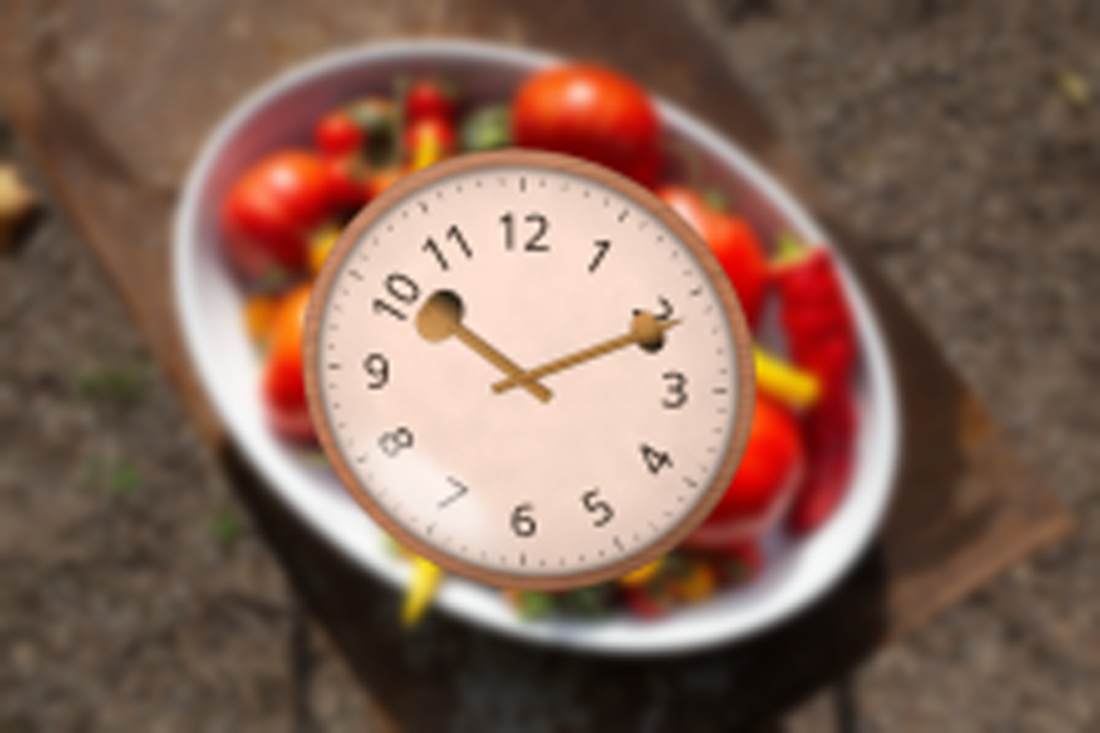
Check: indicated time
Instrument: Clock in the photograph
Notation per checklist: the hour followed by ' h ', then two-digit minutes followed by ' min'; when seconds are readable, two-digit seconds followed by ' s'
10 h 11 min
